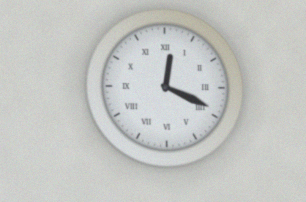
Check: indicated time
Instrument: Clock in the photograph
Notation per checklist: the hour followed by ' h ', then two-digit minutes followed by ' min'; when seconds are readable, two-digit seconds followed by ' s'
12 h 19 min
